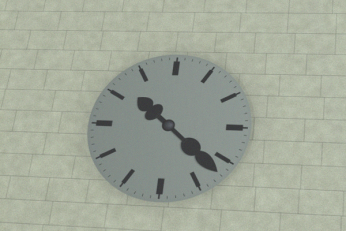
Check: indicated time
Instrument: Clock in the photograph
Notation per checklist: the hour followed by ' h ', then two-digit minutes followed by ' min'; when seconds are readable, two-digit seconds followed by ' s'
10 h 22 min
